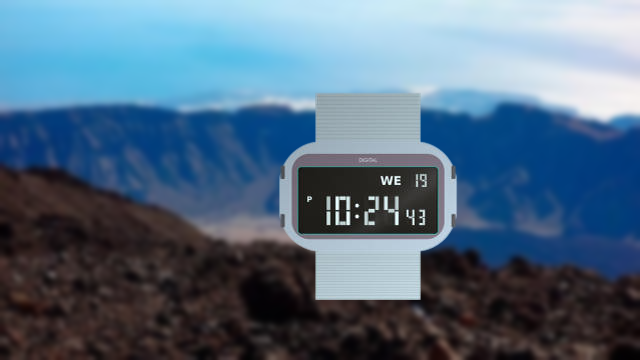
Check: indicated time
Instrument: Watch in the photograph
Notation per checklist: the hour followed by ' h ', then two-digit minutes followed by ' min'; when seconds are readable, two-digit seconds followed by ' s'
10 h 24 min 43 s
